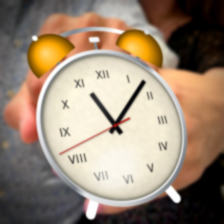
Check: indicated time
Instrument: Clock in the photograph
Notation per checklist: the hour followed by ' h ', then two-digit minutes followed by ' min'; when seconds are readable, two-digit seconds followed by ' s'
11 h 07 min 42 s
